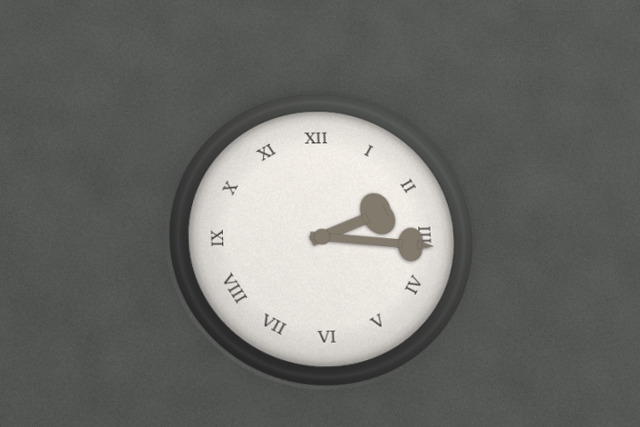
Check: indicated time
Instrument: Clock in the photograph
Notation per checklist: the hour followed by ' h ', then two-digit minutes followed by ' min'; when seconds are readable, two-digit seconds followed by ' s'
2 h 16 min
